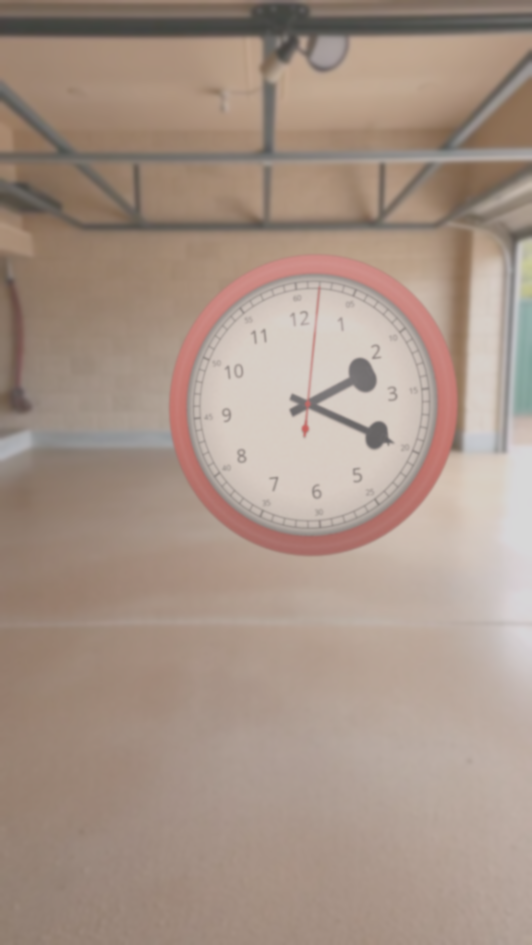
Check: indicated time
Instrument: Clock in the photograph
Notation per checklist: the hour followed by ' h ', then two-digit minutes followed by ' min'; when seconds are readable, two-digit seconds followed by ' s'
2 h 20 min 02 s
